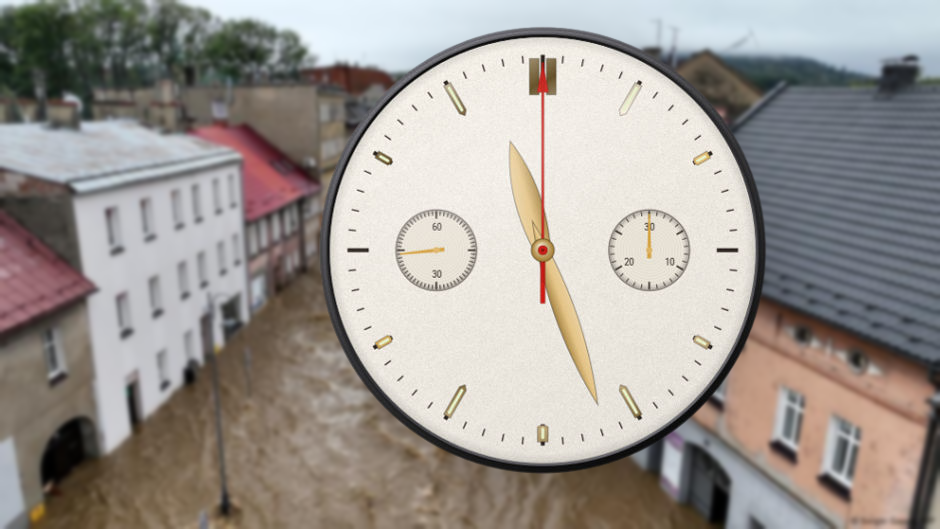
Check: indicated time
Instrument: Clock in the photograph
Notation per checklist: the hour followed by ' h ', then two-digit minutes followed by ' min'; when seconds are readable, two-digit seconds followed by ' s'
11 h 26 min 44 s
